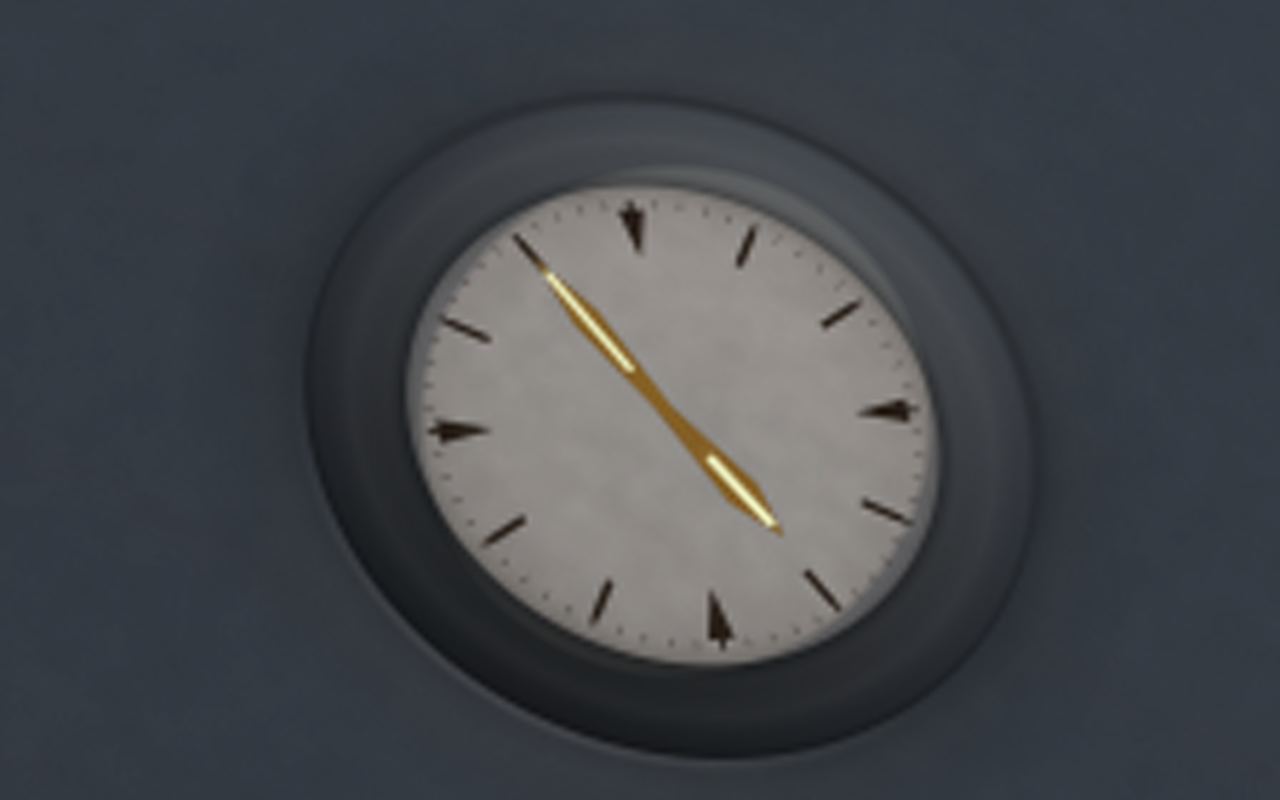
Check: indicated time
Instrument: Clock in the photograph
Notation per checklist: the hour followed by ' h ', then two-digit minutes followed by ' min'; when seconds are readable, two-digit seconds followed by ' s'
4 h 55 min
